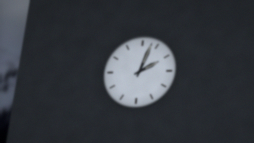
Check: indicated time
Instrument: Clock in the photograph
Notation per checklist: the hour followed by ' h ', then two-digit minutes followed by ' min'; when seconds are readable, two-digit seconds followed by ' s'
2 h 03 min
